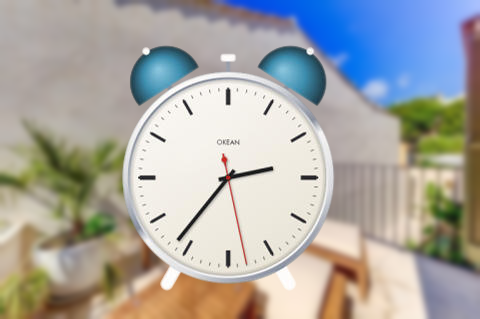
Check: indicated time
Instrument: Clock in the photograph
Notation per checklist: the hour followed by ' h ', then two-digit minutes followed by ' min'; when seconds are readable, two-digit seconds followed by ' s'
2 h 36 min 28 s
